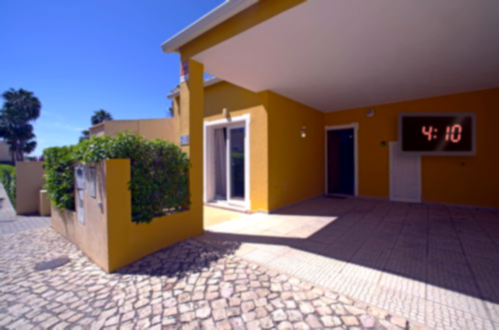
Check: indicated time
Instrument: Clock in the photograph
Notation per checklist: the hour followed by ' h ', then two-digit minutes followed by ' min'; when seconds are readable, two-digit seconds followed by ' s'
4 h 10 min
